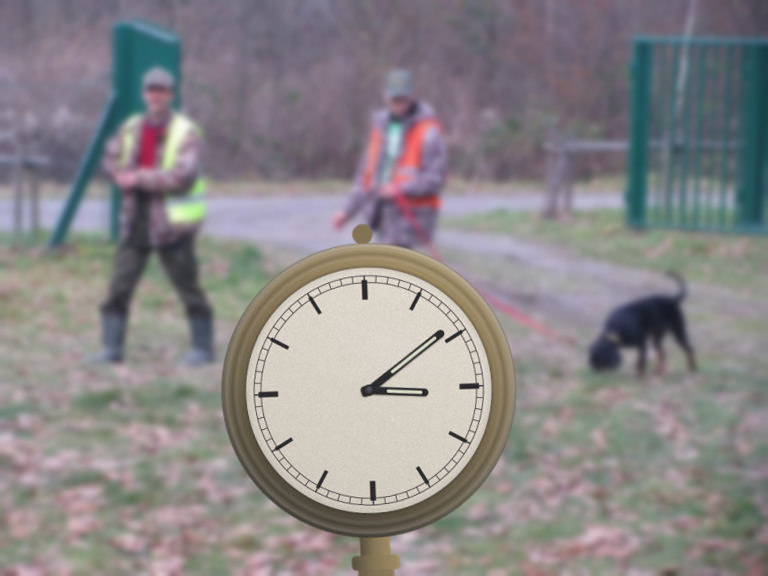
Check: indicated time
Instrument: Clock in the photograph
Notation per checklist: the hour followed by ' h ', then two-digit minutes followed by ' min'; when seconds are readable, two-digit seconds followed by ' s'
3 h 09 min
